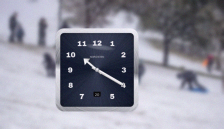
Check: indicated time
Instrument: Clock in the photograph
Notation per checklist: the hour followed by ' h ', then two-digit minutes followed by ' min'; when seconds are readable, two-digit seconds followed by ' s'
10 h 20 min
